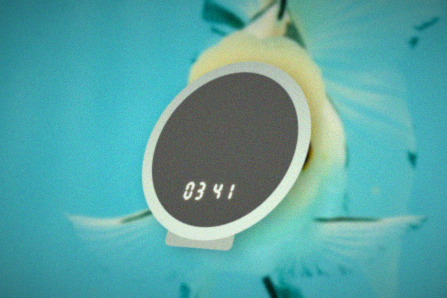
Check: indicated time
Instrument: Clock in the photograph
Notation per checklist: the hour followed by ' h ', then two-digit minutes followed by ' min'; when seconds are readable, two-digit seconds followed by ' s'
3 h 41 min
